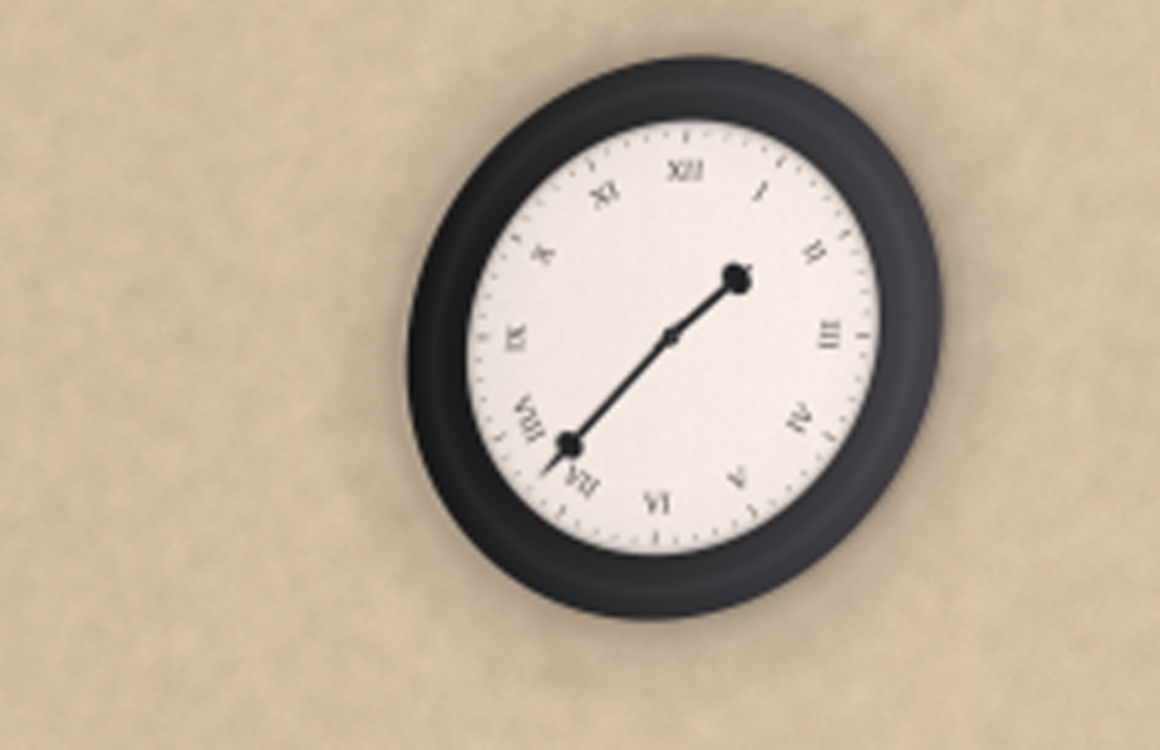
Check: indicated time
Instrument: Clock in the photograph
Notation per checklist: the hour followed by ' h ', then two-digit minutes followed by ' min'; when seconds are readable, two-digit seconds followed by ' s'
1 h 37 min
